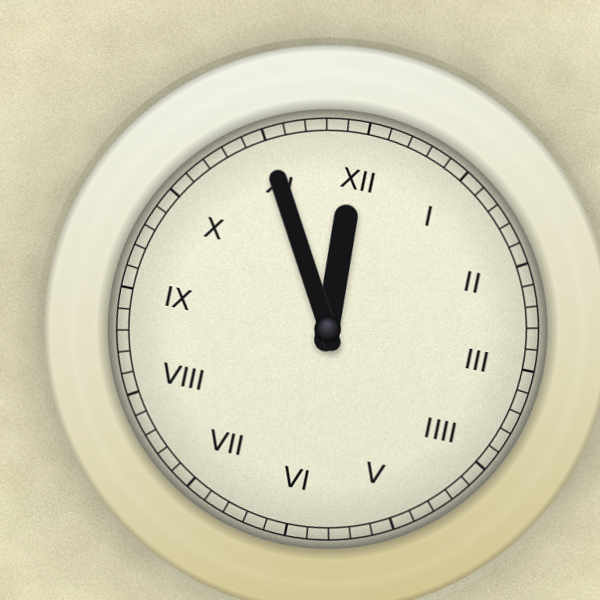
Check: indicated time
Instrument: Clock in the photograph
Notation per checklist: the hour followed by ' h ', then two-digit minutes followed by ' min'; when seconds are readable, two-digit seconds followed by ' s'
11 h 55 min
